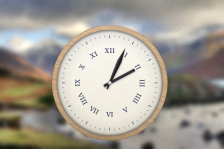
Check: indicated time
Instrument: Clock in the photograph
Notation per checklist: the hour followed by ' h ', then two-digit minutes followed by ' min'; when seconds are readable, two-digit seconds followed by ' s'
2 h 04 min
